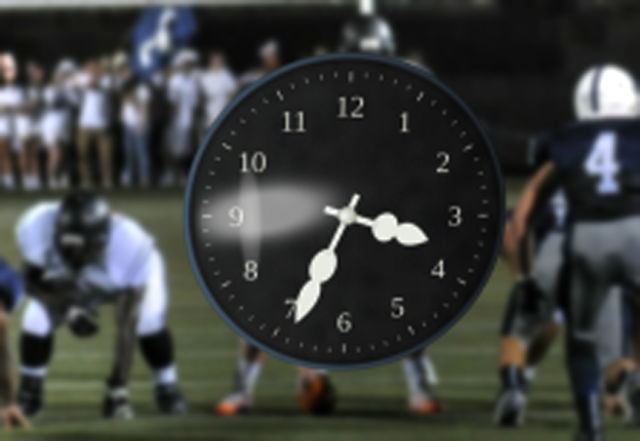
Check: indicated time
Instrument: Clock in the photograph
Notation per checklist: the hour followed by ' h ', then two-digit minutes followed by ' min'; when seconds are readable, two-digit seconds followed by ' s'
3 h 34 min
